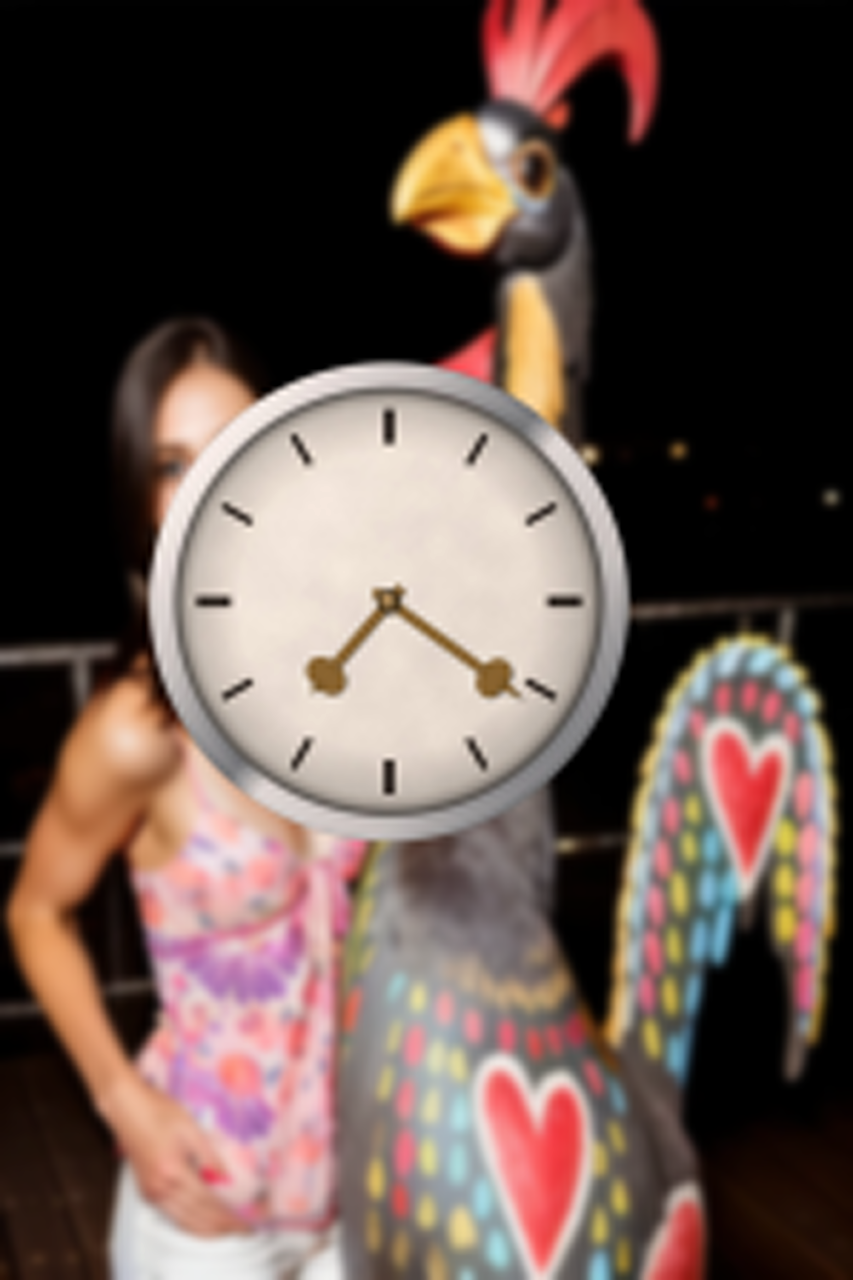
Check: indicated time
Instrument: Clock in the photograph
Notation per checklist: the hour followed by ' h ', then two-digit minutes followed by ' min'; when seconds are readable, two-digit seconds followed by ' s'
7 h 21 min
